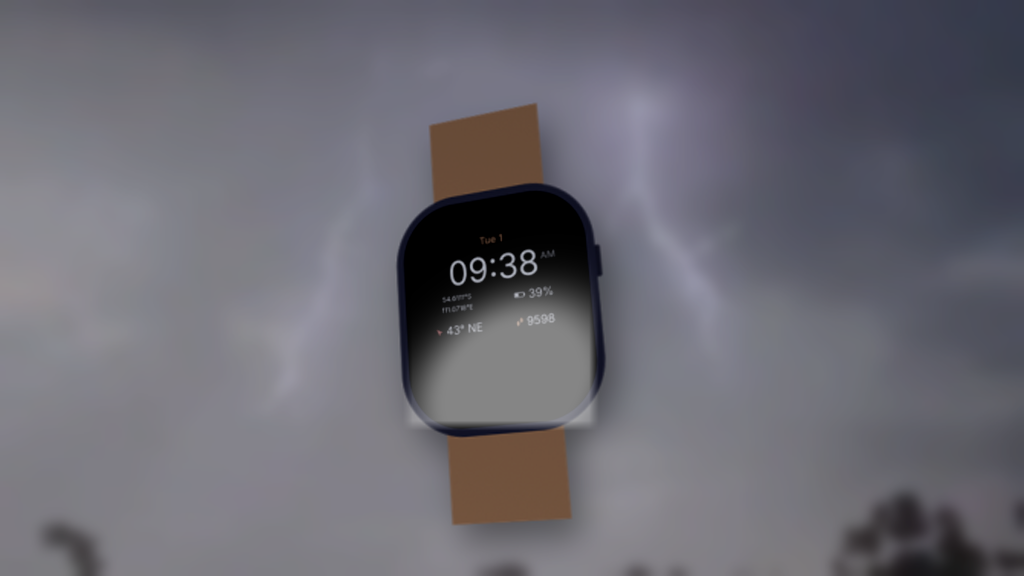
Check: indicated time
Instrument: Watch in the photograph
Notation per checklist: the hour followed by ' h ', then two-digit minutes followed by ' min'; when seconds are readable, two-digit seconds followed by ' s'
9 h 38 min
